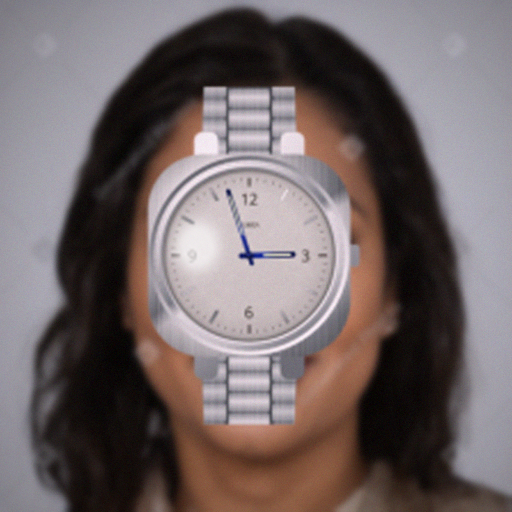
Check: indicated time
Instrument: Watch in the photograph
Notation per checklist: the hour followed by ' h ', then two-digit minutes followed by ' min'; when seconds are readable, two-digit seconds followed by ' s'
2 h 57 min
